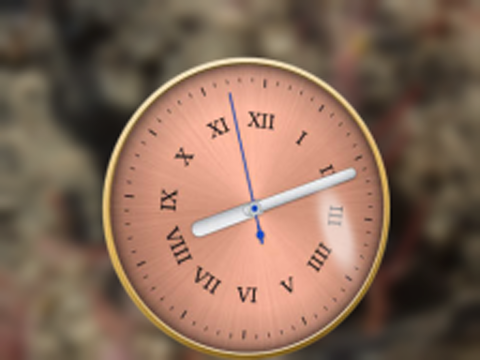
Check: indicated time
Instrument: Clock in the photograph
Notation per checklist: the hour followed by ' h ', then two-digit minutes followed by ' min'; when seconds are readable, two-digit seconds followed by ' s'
8 h 10 min 57 s
